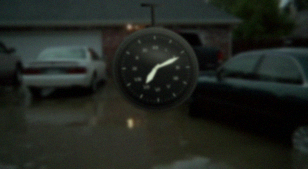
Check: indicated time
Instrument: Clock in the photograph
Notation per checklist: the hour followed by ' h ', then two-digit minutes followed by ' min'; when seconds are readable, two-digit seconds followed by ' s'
7 h 11 min
